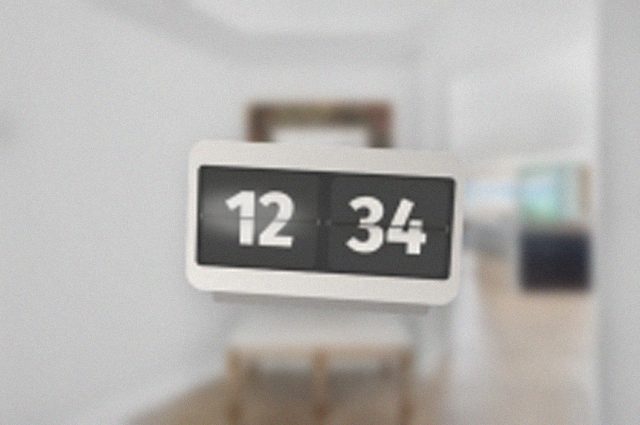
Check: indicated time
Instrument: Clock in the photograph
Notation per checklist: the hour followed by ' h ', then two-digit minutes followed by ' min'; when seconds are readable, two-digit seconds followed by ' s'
12 h 34 min
